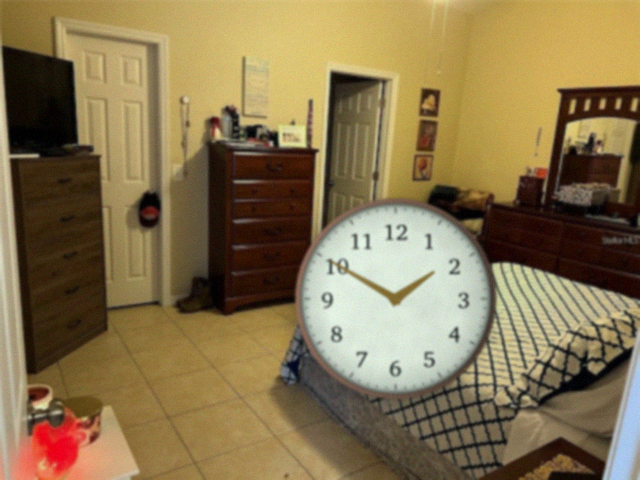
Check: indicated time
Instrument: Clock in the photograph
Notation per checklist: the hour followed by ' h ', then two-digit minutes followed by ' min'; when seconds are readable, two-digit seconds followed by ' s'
1 h 50 min
